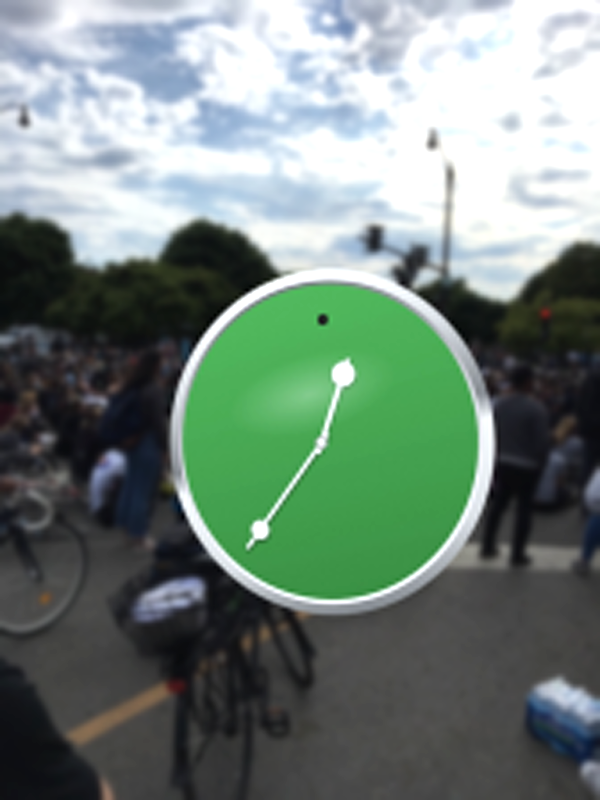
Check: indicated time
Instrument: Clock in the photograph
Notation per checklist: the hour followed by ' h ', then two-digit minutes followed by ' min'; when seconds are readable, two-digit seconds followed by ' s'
12 h 36 min
